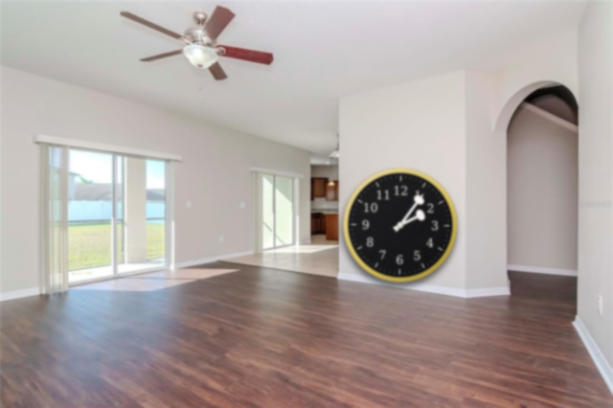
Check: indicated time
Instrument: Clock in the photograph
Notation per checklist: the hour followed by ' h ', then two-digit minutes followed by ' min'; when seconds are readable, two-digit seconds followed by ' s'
2 h 06 min
